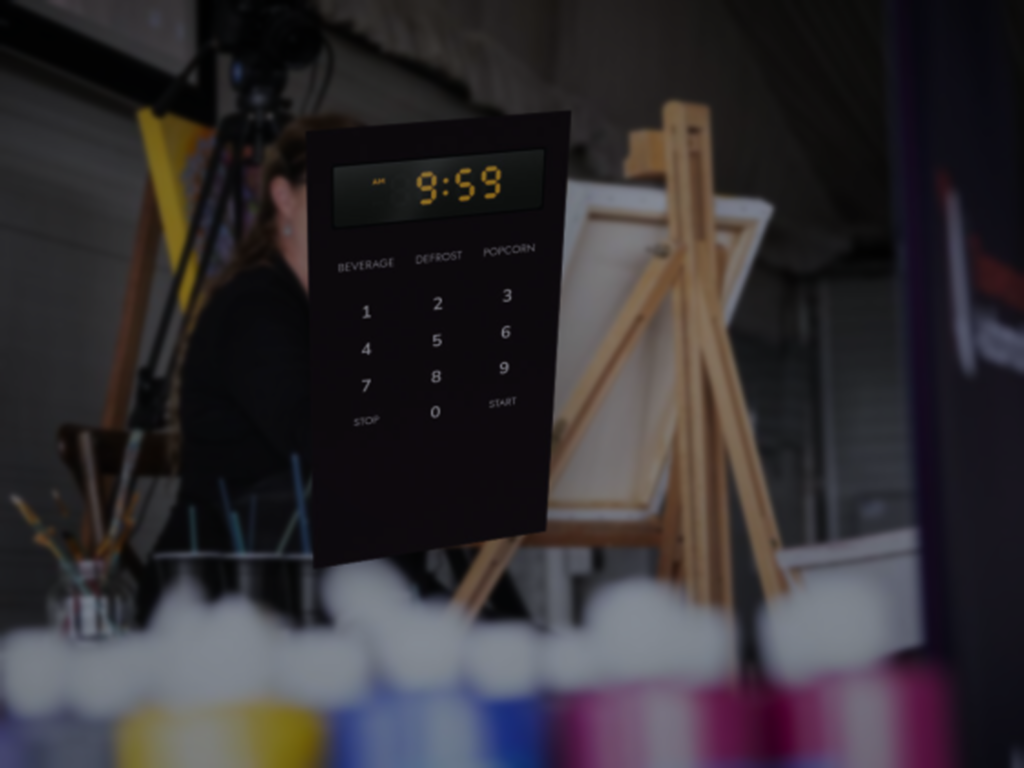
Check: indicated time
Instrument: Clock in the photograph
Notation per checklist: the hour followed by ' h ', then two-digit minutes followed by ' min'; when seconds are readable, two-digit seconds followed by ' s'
9 h 59 min
